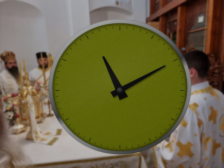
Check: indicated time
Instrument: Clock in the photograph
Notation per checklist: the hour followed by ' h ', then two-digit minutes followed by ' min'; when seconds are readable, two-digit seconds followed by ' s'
11 h 10 min
